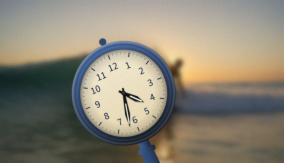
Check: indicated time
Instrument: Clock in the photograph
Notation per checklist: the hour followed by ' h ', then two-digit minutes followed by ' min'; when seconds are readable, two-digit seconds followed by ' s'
4 h 32 min
